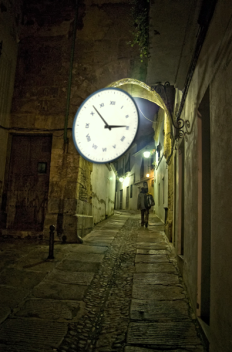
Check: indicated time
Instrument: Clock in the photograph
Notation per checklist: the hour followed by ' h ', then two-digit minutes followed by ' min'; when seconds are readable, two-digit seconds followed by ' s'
2 h 52 min
